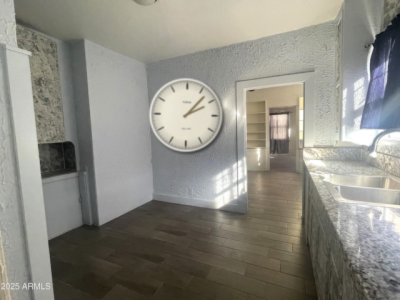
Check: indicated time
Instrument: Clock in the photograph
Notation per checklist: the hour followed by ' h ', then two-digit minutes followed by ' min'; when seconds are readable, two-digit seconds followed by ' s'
2 h 07 min
